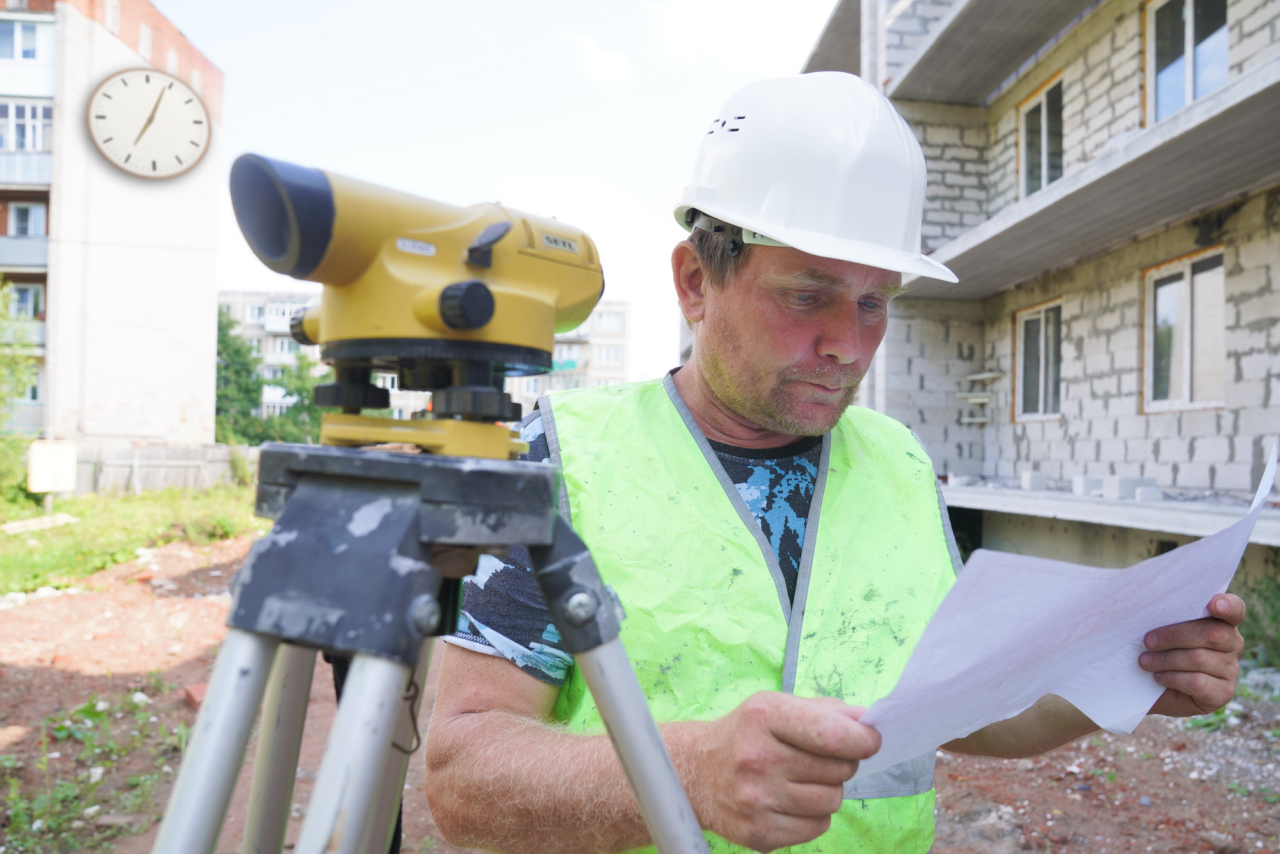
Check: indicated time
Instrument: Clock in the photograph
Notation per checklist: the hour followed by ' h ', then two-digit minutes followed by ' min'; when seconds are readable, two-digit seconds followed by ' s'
7 h 04 min
